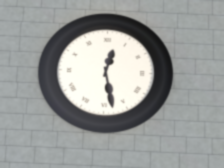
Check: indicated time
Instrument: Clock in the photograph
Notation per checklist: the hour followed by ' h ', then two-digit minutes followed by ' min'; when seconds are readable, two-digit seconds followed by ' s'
12 h 28 min
